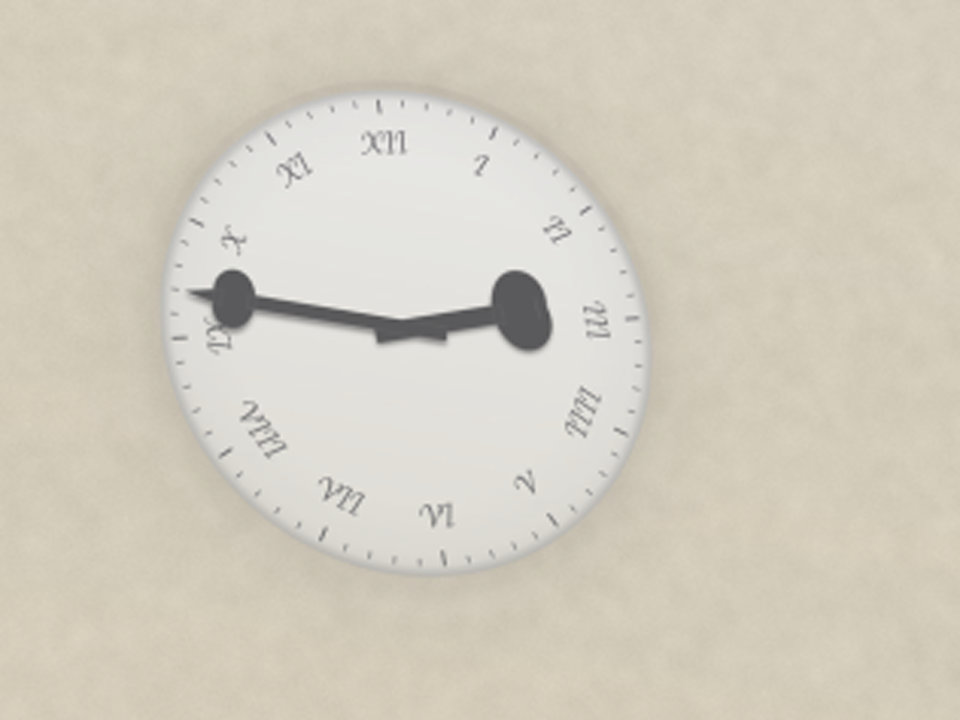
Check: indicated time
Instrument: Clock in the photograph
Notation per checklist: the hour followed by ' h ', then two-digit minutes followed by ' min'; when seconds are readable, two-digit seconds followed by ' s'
2 h 47 min
